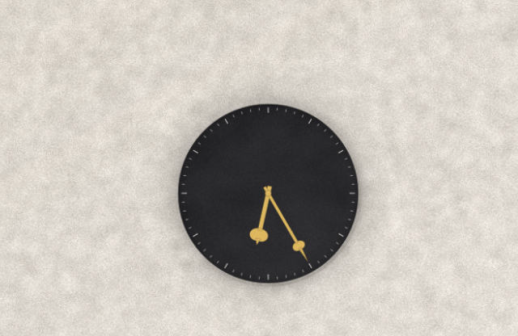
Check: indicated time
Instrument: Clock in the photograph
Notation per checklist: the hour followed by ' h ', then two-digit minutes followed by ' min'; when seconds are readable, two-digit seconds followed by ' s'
6 h 25 min
